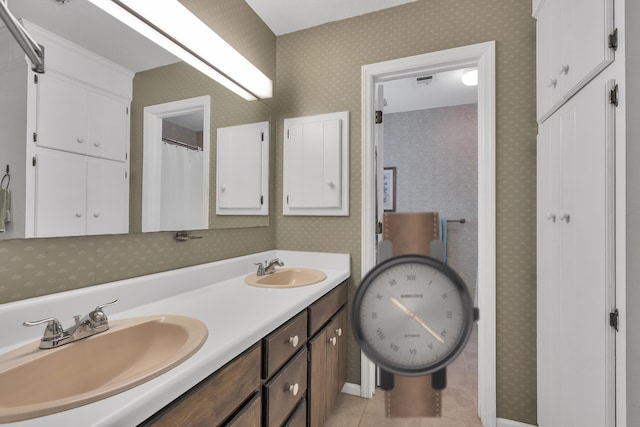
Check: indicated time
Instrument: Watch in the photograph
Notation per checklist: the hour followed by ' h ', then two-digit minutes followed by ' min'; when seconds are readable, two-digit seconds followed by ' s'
10 h 22 min
